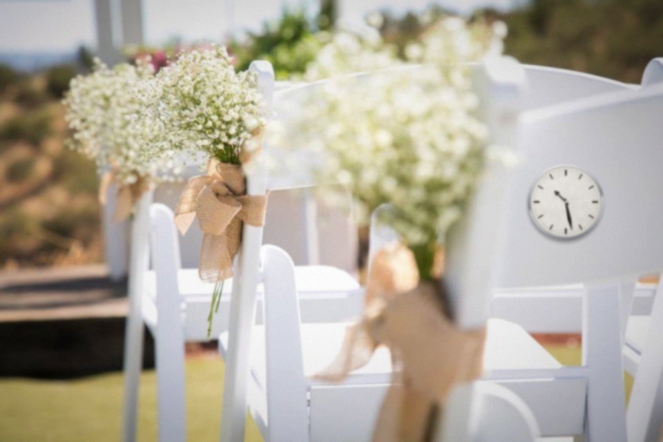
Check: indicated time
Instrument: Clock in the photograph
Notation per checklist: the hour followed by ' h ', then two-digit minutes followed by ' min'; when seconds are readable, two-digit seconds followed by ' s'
10 h 28 min
